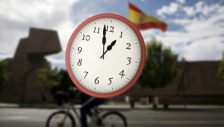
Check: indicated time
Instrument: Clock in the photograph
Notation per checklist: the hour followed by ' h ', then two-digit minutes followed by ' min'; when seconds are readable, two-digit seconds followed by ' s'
12 h 58 min
